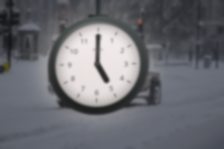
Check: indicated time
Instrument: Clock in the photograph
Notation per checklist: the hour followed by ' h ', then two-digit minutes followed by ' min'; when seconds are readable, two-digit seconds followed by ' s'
5 h 00 min
